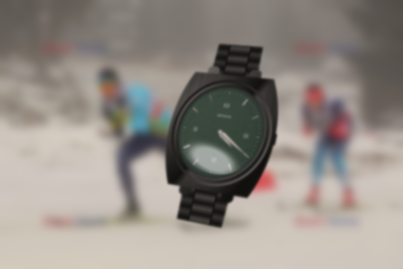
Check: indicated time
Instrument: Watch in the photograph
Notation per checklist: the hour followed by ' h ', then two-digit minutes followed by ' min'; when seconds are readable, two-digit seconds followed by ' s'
4 h 20 min
